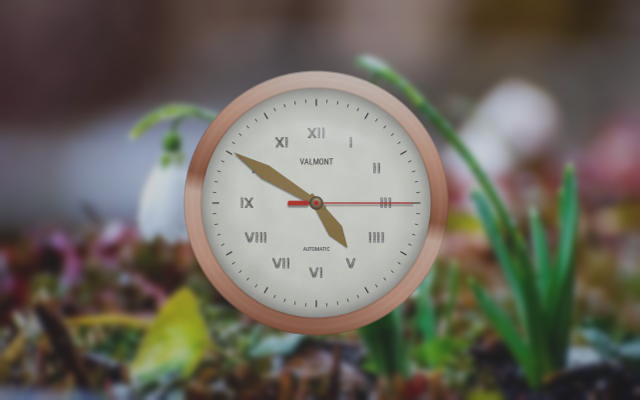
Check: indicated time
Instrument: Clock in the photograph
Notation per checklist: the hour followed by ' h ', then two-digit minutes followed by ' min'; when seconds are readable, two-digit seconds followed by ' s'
4 h 50 min 15 s
